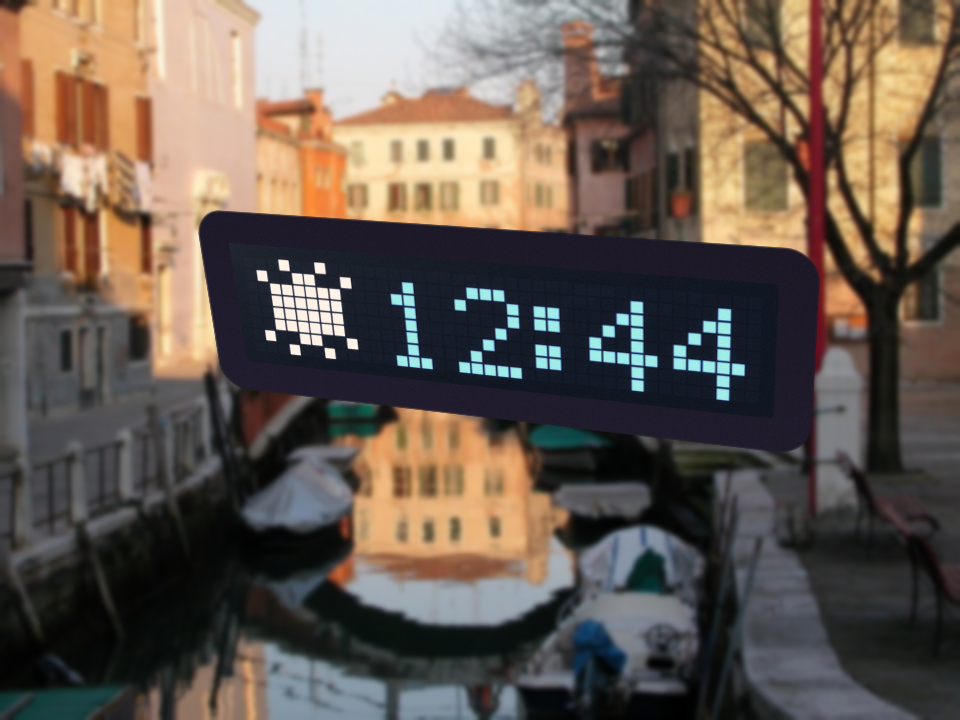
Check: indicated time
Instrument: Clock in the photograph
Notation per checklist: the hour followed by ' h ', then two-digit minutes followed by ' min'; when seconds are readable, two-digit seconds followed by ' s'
12 h 44 min
